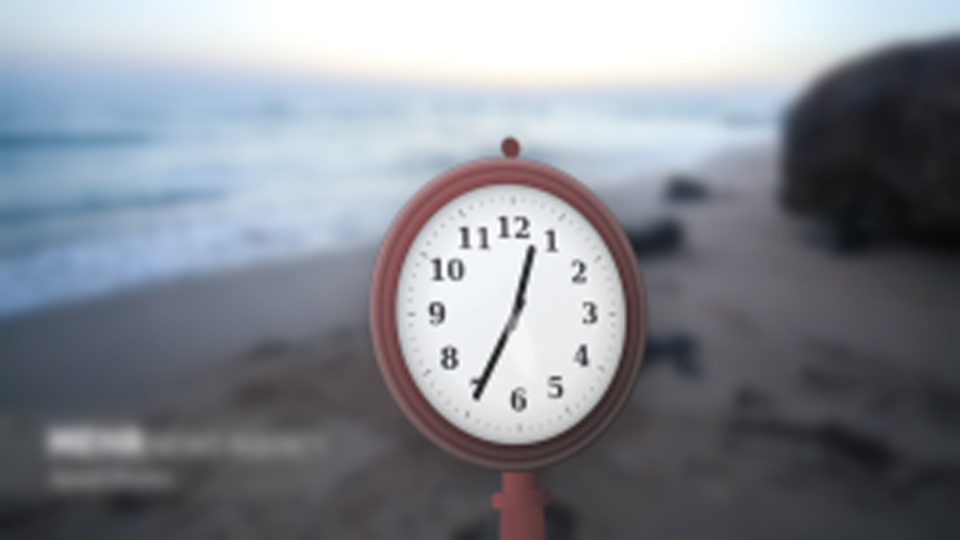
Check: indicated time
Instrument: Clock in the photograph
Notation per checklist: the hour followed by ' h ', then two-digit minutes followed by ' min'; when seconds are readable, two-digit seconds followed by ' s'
12 h 35 min
